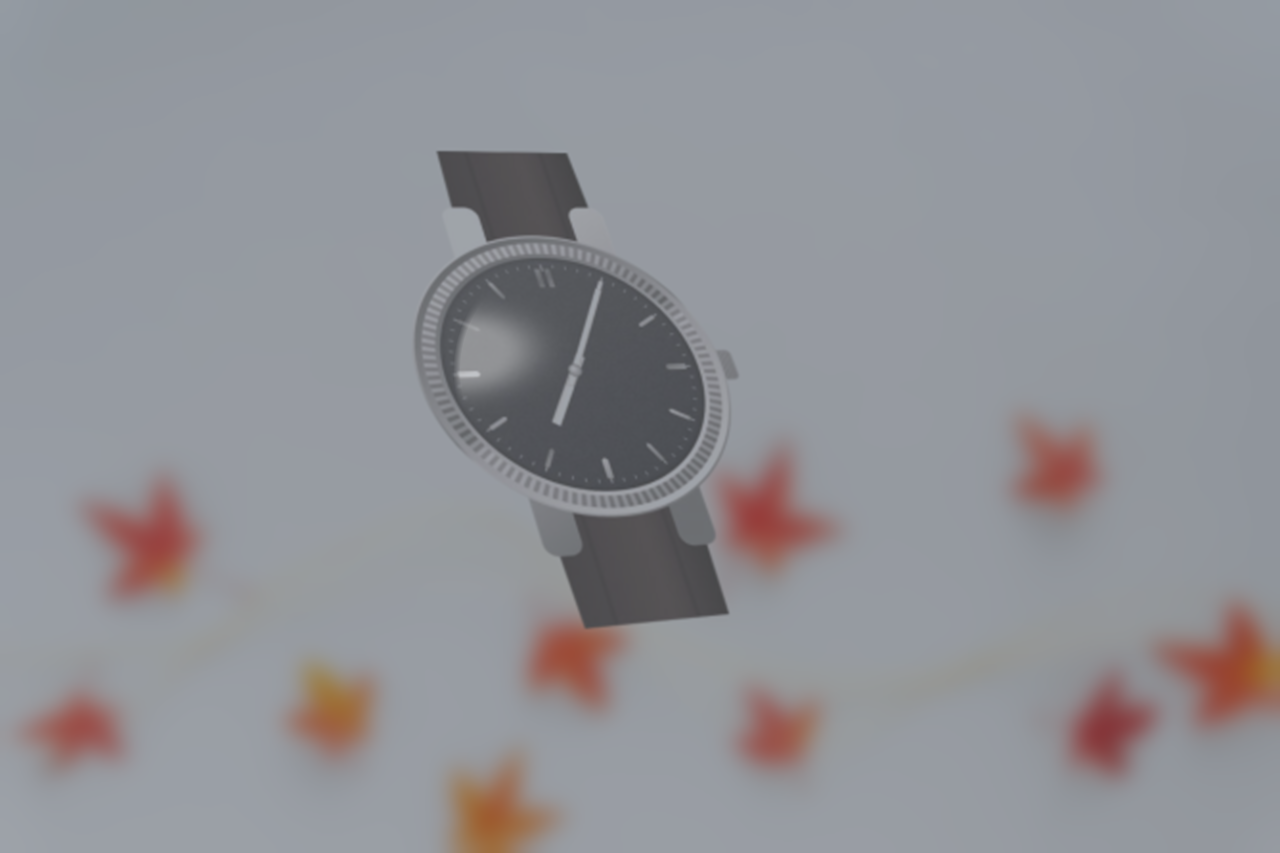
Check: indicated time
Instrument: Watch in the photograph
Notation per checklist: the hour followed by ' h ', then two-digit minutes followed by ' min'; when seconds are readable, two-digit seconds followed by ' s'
7 h 05 min
